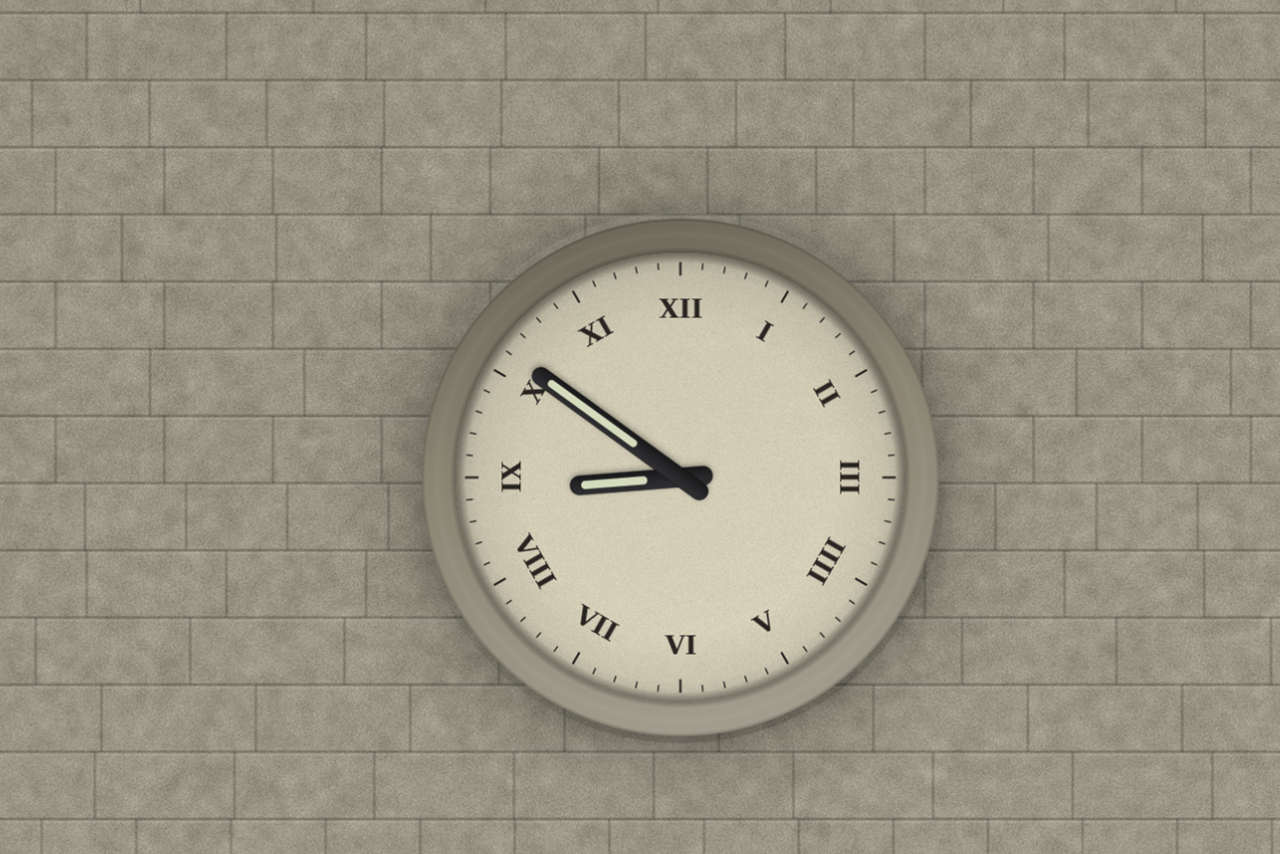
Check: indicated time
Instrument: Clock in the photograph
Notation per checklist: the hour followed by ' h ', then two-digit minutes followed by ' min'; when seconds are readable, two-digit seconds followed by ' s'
8 h 51 min
